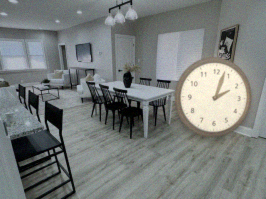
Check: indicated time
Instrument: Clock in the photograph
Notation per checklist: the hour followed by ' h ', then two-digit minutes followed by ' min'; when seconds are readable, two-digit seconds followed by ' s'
2 h 03 min
